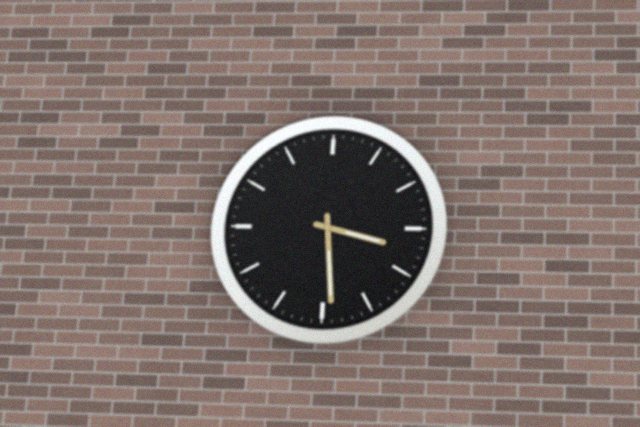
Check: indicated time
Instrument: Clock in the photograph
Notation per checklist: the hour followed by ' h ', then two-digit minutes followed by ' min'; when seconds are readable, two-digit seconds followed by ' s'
3 h 29 min
